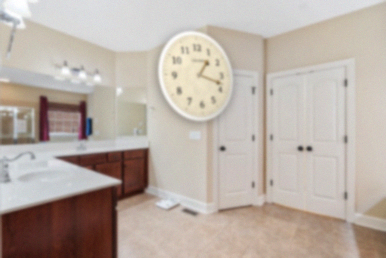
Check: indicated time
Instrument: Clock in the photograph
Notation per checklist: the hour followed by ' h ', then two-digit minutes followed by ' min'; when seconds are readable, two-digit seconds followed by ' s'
1 h 18 min
